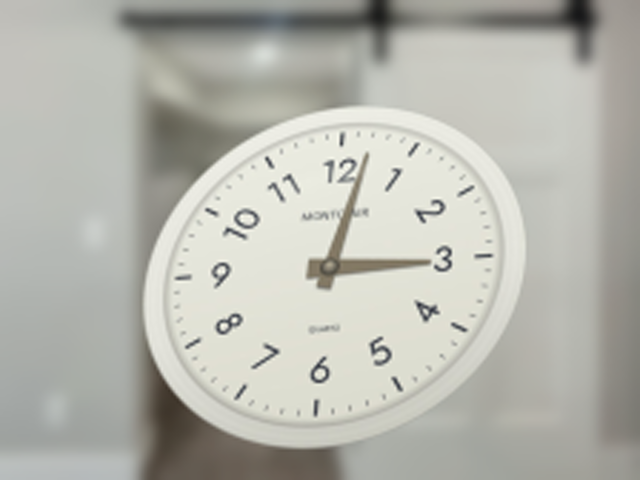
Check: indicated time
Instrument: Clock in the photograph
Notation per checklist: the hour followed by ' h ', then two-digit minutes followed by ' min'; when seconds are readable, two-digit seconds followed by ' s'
3 h 02 min
